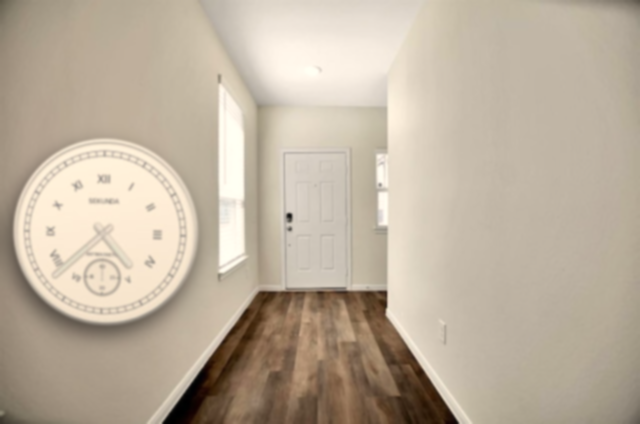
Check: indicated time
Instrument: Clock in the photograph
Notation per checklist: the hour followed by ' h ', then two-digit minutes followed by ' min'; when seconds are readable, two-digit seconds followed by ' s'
4 h 38 min
